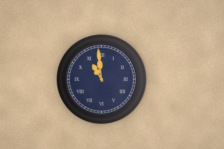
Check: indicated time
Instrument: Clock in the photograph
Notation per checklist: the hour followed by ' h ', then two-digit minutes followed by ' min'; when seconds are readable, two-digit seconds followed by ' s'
10 h 59 min
